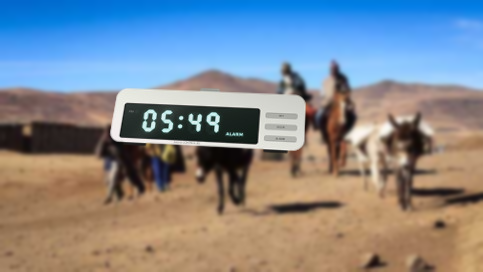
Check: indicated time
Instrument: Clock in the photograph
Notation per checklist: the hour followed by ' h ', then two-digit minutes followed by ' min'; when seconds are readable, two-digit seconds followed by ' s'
5 h 49 min
